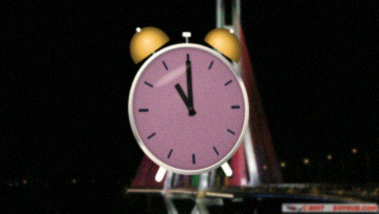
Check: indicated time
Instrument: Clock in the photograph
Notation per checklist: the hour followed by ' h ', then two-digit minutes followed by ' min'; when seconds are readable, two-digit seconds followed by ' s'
11 h 00 min
